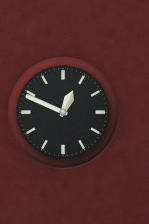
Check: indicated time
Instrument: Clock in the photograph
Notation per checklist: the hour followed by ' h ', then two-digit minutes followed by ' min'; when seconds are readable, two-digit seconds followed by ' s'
12 h 49 min
